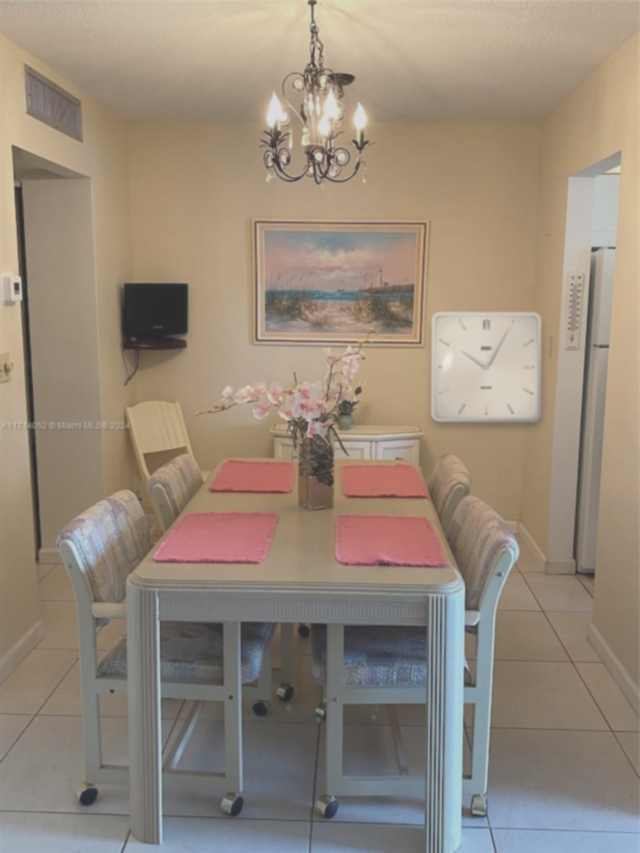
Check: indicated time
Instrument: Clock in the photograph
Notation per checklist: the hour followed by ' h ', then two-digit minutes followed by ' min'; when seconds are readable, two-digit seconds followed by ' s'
10 h 05 min
